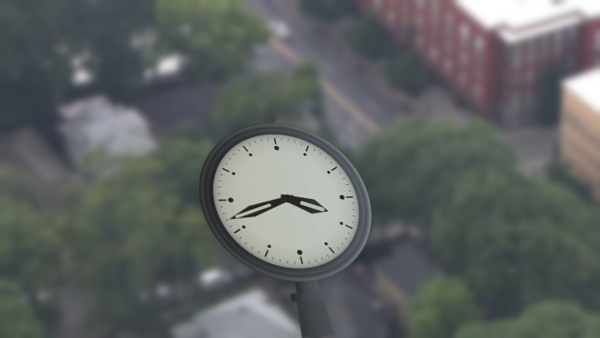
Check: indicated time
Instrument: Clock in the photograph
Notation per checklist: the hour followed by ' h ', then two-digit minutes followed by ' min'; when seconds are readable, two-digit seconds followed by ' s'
3 h 42 min
